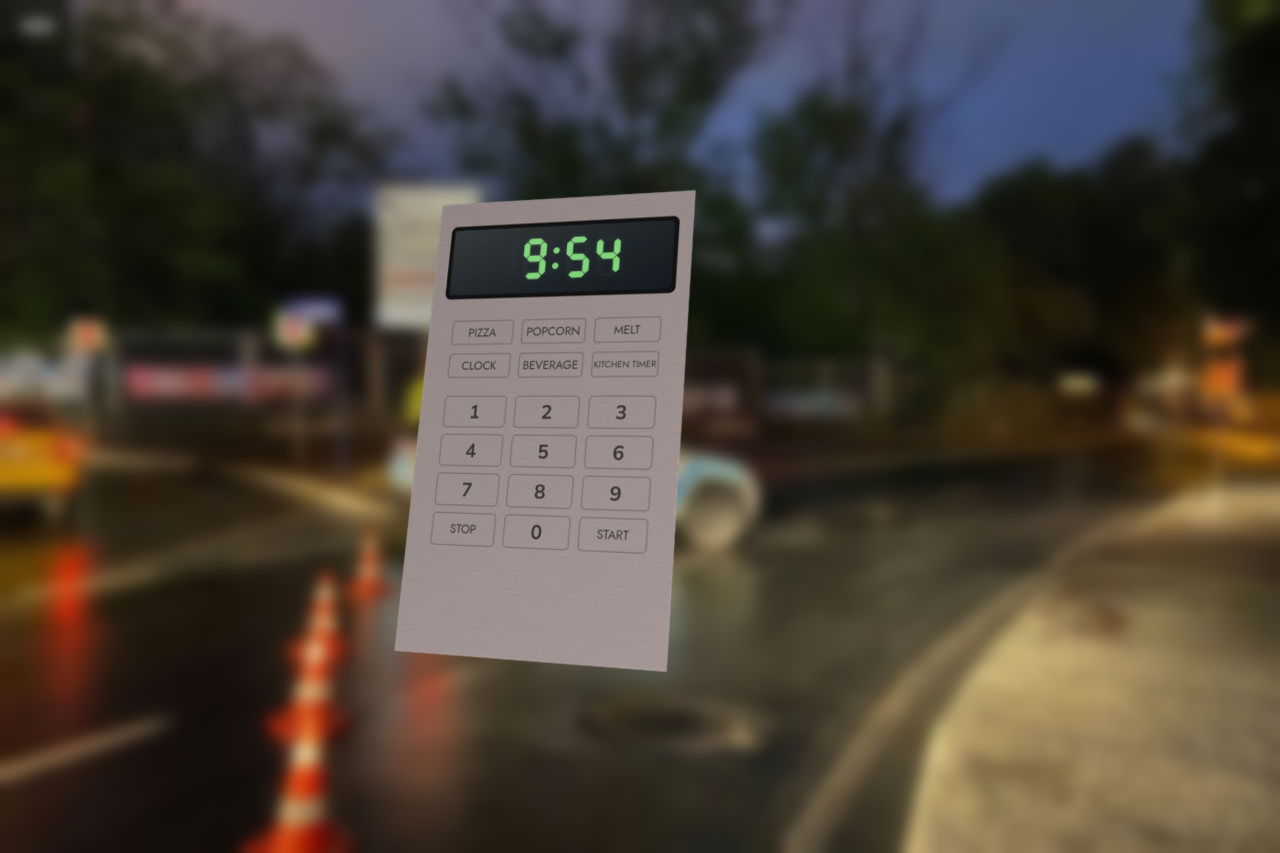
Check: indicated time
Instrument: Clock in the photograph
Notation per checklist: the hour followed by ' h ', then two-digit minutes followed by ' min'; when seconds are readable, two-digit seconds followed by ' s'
9 h 54 min
